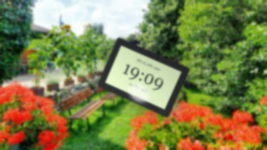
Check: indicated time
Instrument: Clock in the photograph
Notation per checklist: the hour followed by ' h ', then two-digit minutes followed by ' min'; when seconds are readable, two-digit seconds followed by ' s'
19 h 09 min
